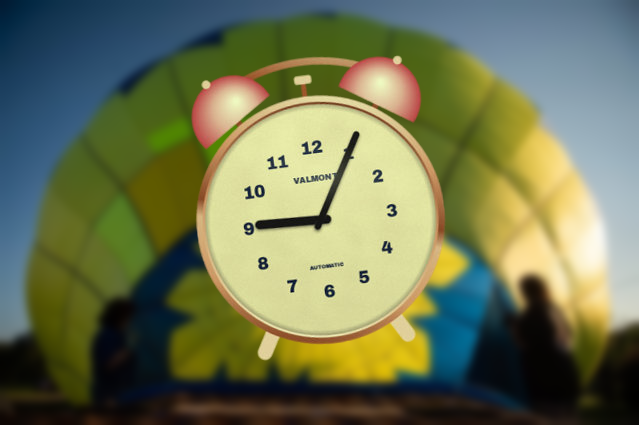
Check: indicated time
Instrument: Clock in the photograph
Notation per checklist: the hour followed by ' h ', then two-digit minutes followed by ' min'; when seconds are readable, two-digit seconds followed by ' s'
9 h 05 min
